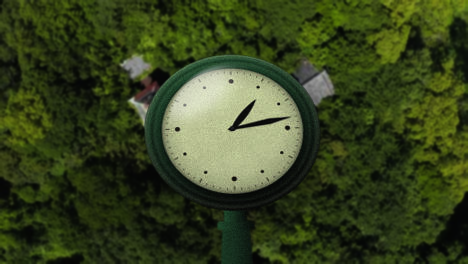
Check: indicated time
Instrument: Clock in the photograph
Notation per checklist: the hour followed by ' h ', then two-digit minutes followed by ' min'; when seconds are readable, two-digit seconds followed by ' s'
1 h 13 min
